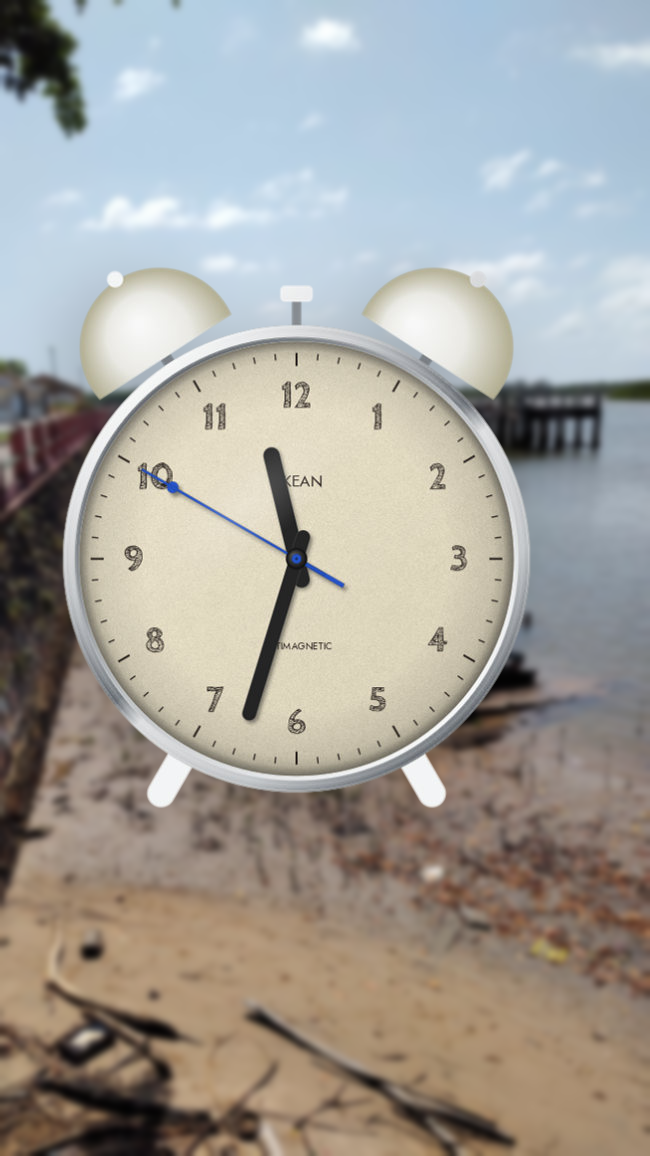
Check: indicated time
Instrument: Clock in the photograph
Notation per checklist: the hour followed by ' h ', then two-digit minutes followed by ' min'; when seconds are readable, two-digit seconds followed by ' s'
11 h 32 min 50 s
